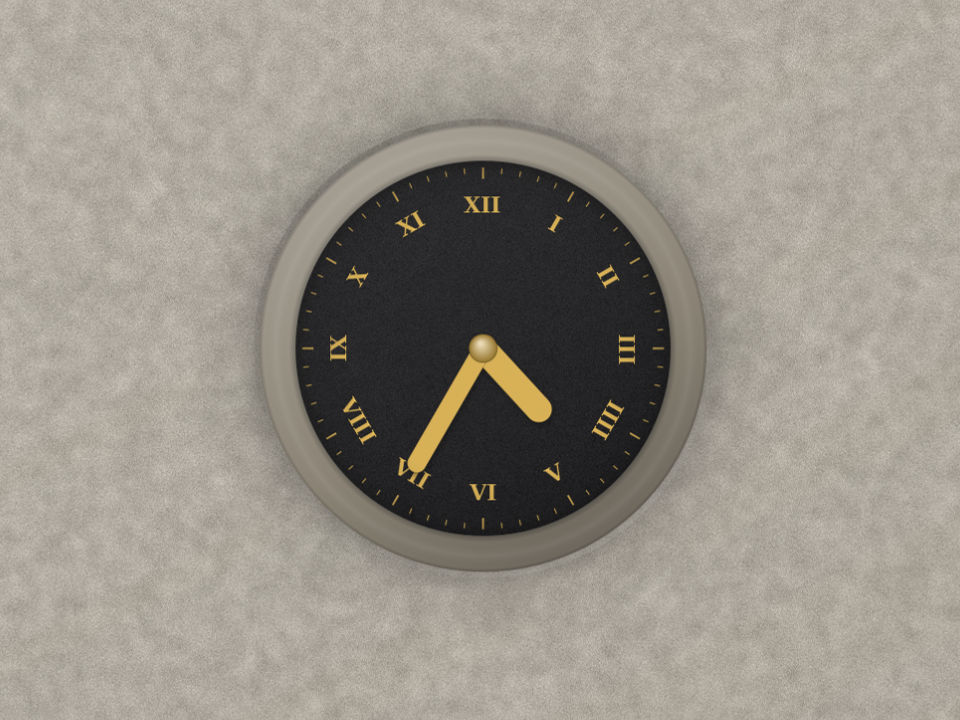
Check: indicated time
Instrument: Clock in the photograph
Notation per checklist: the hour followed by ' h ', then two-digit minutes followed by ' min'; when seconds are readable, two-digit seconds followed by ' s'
4 h 35 min
